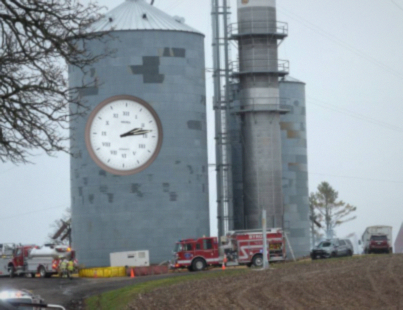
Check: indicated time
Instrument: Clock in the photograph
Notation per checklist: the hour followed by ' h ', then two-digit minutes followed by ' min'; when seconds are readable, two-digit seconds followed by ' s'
2 h 13 min
